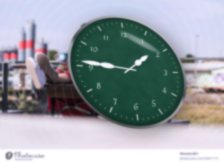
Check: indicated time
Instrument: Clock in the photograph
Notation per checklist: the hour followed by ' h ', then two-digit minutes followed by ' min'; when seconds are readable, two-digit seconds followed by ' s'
1 h 46 min
